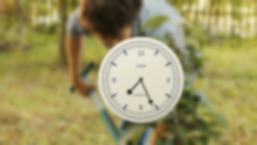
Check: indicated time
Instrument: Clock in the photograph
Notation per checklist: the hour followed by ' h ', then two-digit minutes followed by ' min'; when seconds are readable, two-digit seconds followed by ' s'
7 h 26 min
